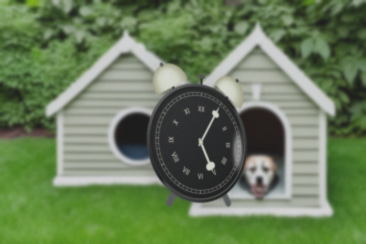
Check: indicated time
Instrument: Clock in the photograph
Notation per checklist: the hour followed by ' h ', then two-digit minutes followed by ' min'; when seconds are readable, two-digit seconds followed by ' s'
5 h 05 min
